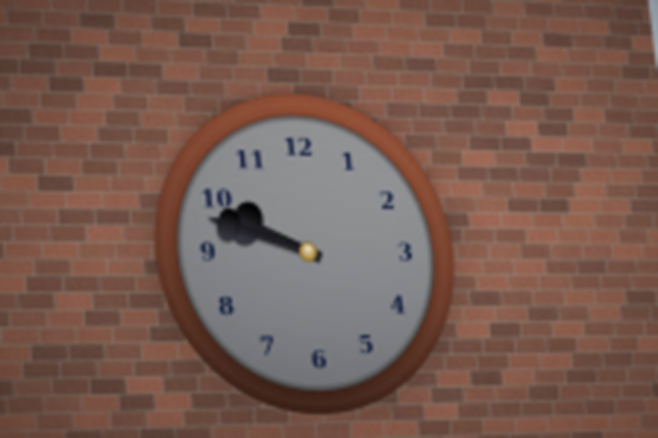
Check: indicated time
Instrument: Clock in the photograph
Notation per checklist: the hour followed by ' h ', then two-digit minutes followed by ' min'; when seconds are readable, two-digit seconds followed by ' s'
9 h 48 min
